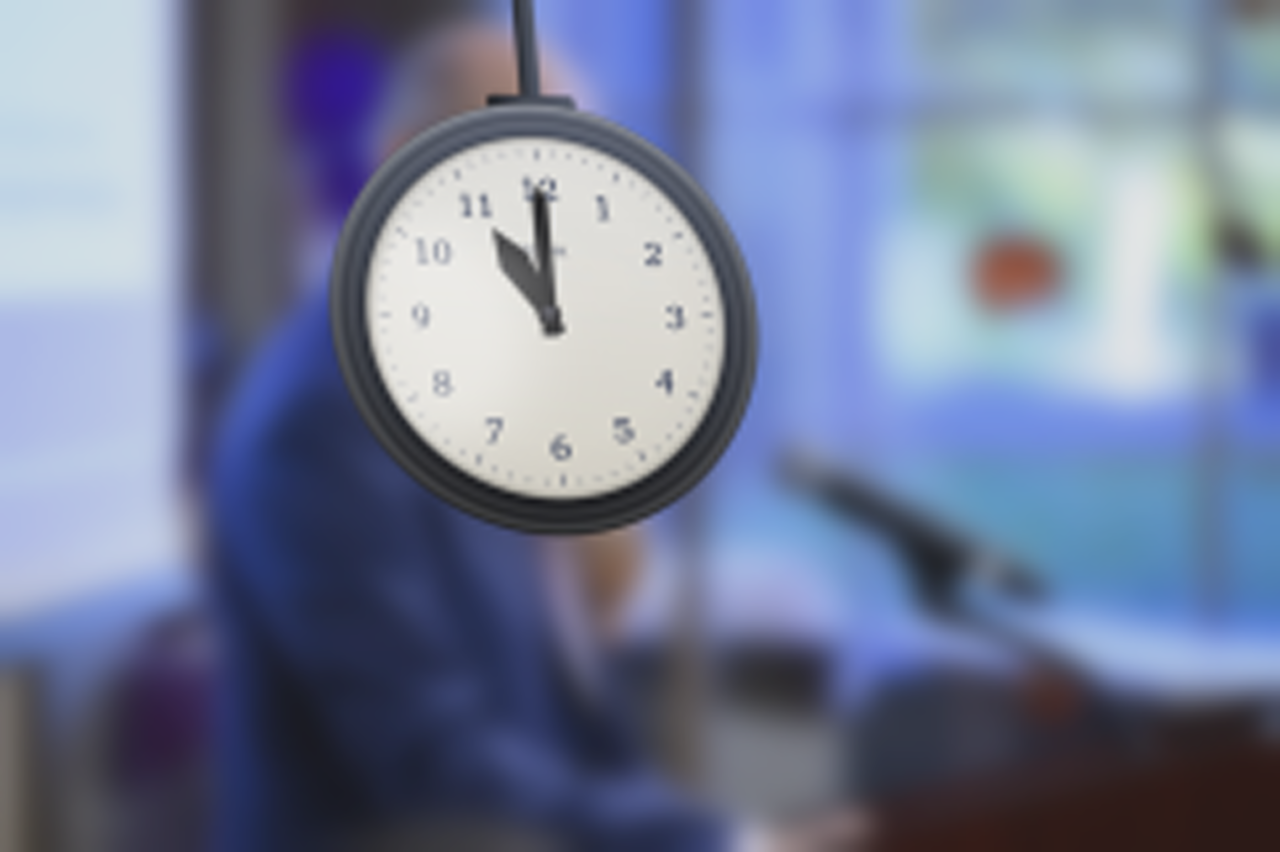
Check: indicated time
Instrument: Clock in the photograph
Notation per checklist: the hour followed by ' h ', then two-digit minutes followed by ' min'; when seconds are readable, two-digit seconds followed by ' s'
11 h 00 min
